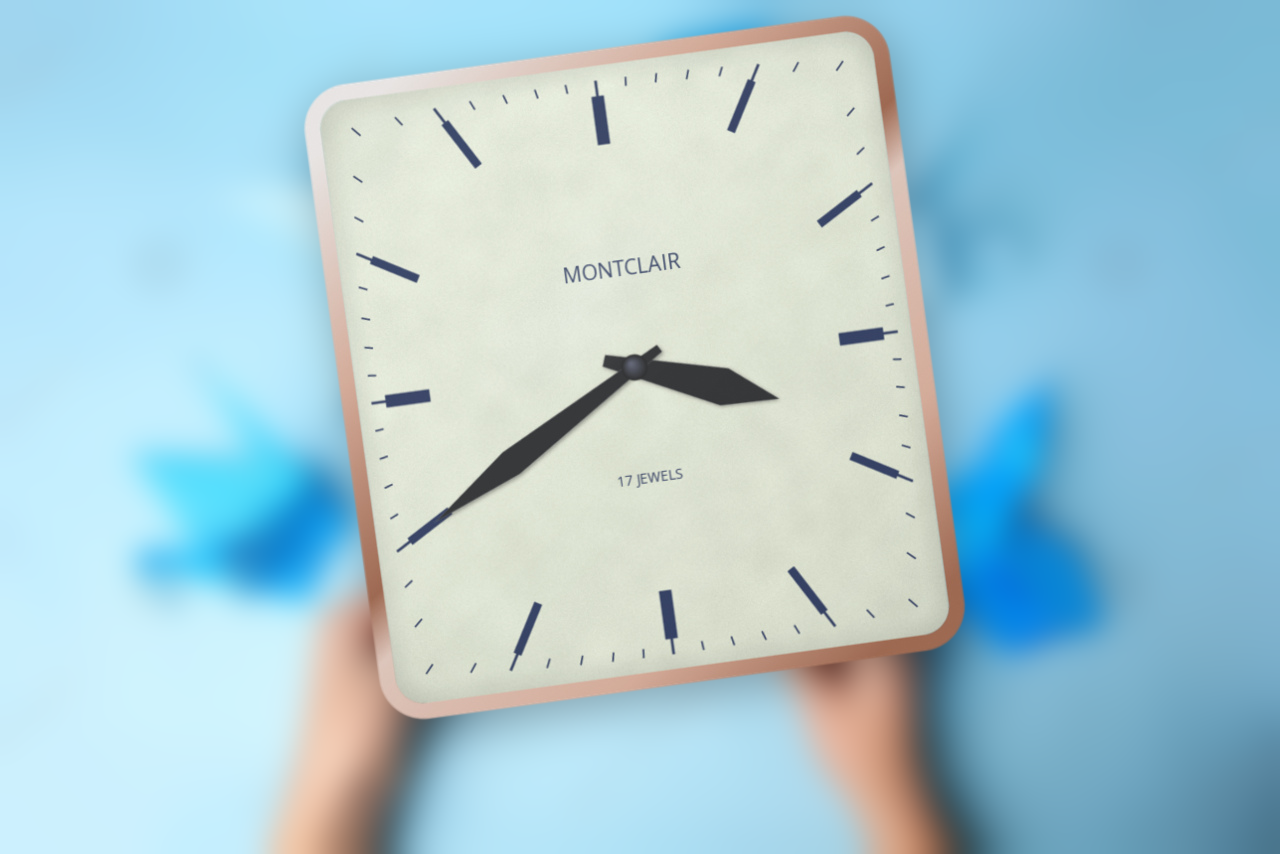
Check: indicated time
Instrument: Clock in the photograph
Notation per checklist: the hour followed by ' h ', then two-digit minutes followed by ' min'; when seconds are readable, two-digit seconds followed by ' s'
3 h 40 min
